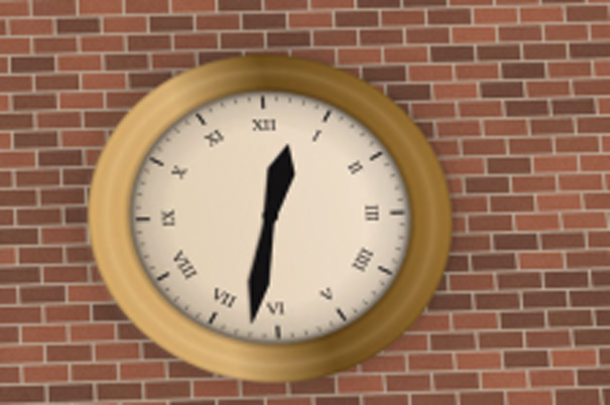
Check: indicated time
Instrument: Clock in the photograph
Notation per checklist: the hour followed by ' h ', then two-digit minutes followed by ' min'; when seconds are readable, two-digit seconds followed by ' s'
12 h 32 min
